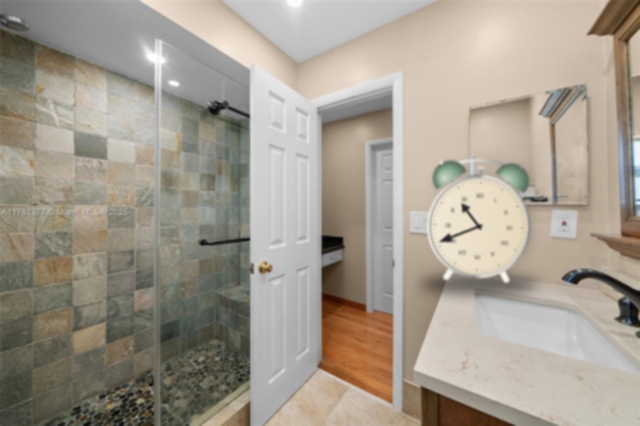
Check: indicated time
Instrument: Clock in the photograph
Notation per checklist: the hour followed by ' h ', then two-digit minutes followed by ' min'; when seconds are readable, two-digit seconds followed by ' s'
10 h 41 min
